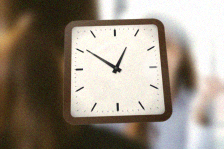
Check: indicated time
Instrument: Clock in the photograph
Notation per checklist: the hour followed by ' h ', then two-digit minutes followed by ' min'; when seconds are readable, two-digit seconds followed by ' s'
12 h 51 min
